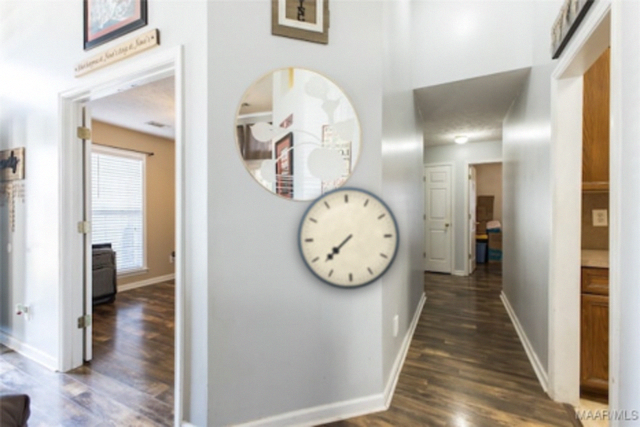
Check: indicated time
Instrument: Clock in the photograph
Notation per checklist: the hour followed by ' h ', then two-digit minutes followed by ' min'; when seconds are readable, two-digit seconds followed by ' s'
7 h 38 min
